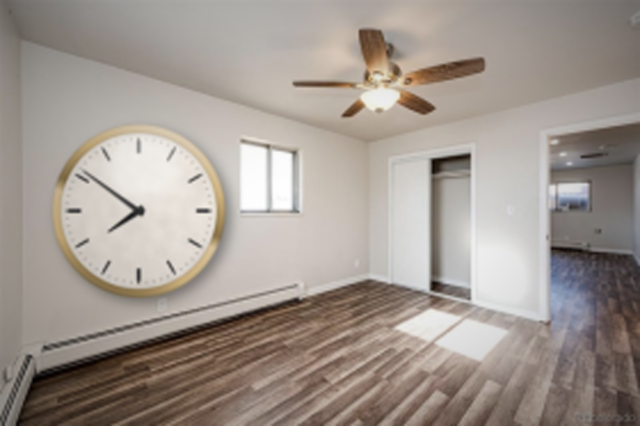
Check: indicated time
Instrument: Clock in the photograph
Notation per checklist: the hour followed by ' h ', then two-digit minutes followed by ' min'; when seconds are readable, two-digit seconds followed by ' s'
7 h 51 min
